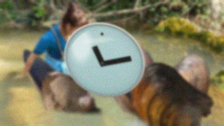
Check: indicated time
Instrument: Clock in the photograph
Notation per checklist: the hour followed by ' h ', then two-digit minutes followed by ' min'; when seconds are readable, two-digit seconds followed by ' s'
11 h 12 min
